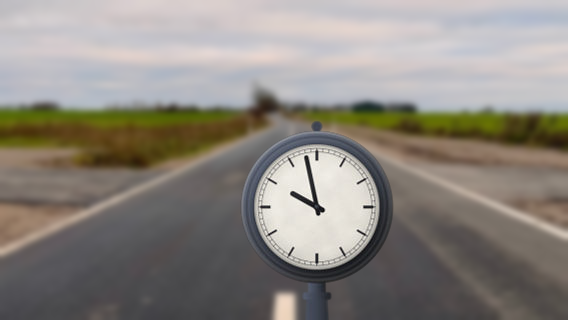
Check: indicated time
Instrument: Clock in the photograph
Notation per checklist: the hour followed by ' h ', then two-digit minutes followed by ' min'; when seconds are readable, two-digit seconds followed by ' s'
9 h 58 min
